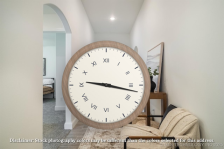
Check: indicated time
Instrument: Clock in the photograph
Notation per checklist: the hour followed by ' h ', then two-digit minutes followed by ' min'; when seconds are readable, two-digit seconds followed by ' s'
9 h 17 min
